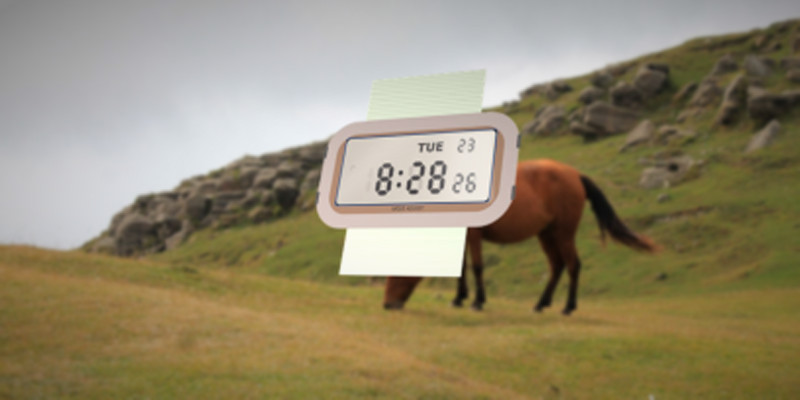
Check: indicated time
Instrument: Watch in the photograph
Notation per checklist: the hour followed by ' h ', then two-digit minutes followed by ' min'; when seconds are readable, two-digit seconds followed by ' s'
8 h 28 min 26 s
